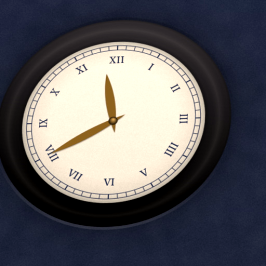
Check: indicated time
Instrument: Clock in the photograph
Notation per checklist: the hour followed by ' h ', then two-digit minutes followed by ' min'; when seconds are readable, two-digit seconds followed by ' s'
11 h 40 min
